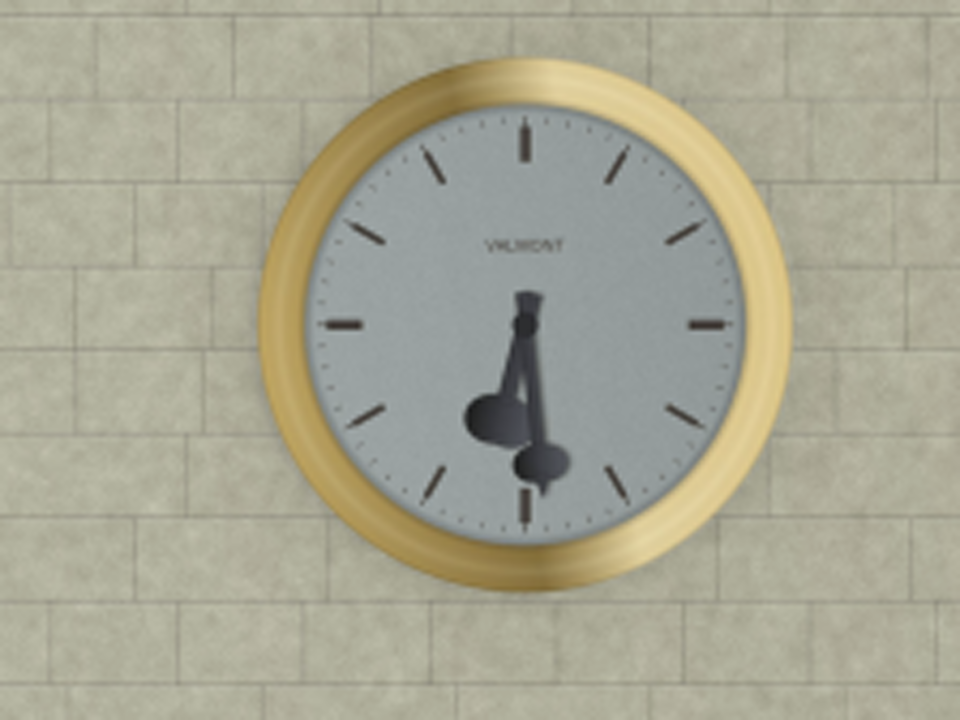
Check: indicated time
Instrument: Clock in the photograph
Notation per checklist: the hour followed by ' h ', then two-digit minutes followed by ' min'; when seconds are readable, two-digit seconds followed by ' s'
6 h 29 min
